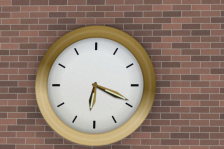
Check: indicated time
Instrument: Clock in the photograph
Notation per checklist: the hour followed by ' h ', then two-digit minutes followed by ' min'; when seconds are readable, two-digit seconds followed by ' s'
6 h 19 min
